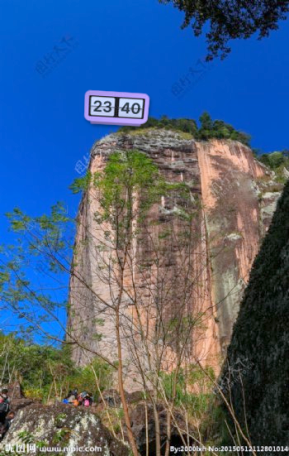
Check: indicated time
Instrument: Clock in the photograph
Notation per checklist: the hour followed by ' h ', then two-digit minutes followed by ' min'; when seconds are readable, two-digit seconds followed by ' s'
23 h 40 min
